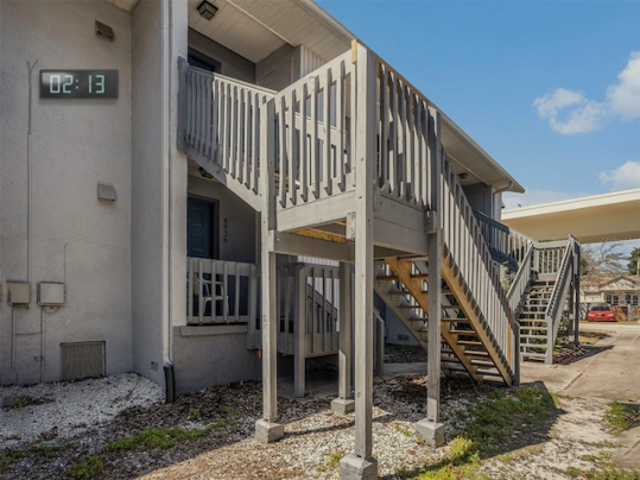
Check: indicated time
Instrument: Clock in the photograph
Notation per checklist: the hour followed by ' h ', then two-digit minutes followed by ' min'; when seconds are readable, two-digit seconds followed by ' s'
2 h 13 min
